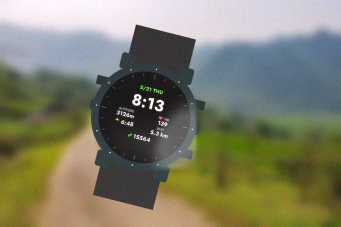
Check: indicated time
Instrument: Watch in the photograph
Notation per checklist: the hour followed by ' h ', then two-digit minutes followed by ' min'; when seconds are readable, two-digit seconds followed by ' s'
8 h 13 min
